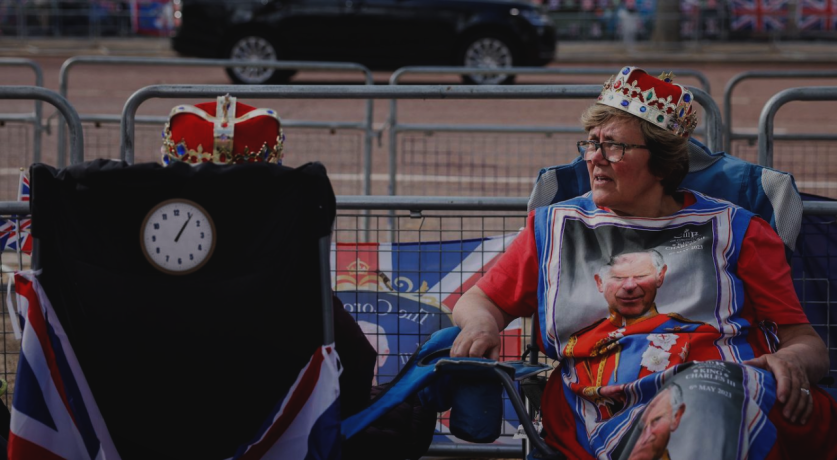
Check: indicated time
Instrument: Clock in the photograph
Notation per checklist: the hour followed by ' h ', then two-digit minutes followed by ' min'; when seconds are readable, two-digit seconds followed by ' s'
1 h 06 min
